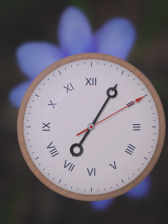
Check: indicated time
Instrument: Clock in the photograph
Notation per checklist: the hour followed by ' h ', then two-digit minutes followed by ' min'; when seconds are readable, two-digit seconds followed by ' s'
7 h 05 min 10 s
